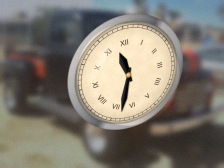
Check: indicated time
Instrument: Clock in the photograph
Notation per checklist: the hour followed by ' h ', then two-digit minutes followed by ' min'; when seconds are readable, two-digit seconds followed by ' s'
11 h 33 min
